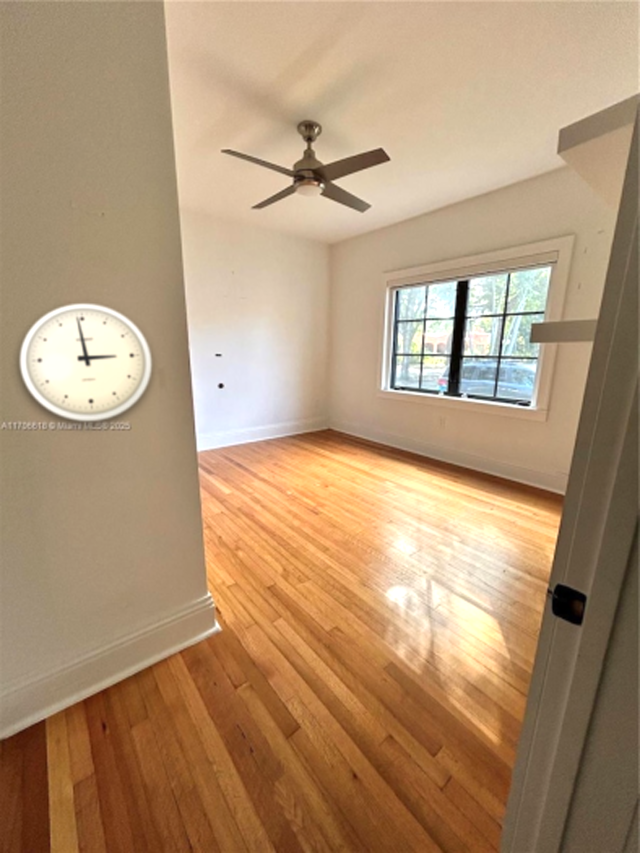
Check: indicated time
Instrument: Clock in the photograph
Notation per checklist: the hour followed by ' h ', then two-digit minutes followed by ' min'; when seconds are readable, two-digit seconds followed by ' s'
2 h 59 min
